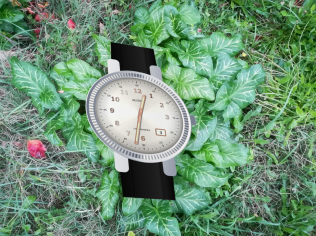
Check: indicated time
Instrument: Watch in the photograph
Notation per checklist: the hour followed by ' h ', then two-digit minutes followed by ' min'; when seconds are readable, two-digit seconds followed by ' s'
12 h 32 min
